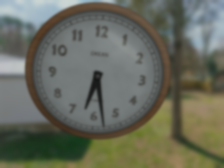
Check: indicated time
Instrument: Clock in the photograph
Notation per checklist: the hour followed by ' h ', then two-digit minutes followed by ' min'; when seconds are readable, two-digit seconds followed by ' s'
6 h 28 min
